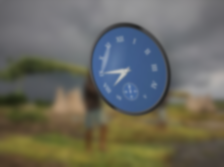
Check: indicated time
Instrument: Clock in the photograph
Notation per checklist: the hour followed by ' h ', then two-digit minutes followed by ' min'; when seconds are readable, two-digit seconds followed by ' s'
7 h 45 min
